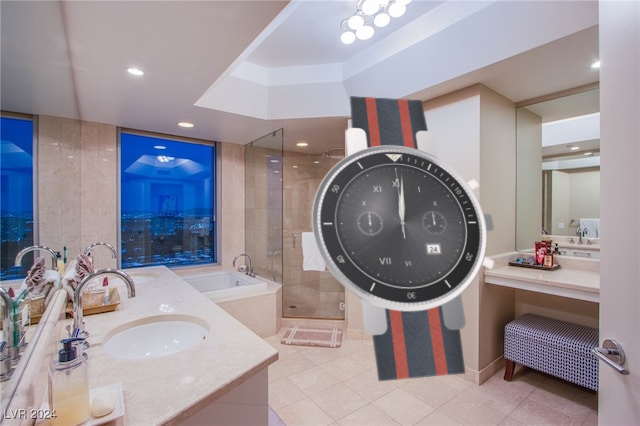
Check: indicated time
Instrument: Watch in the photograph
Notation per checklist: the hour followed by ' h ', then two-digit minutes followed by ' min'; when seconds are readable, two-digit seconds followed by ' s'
12 h 01 min
